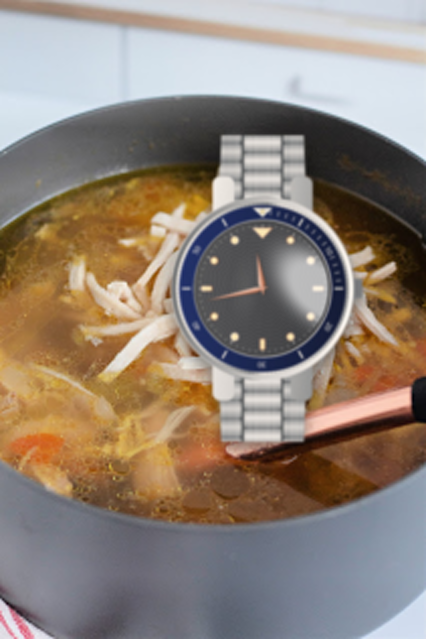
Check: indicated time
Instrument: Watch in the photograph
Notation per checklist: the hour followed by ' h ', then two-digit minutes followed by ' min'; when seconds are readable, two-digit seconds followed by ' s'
11 h 43 min
